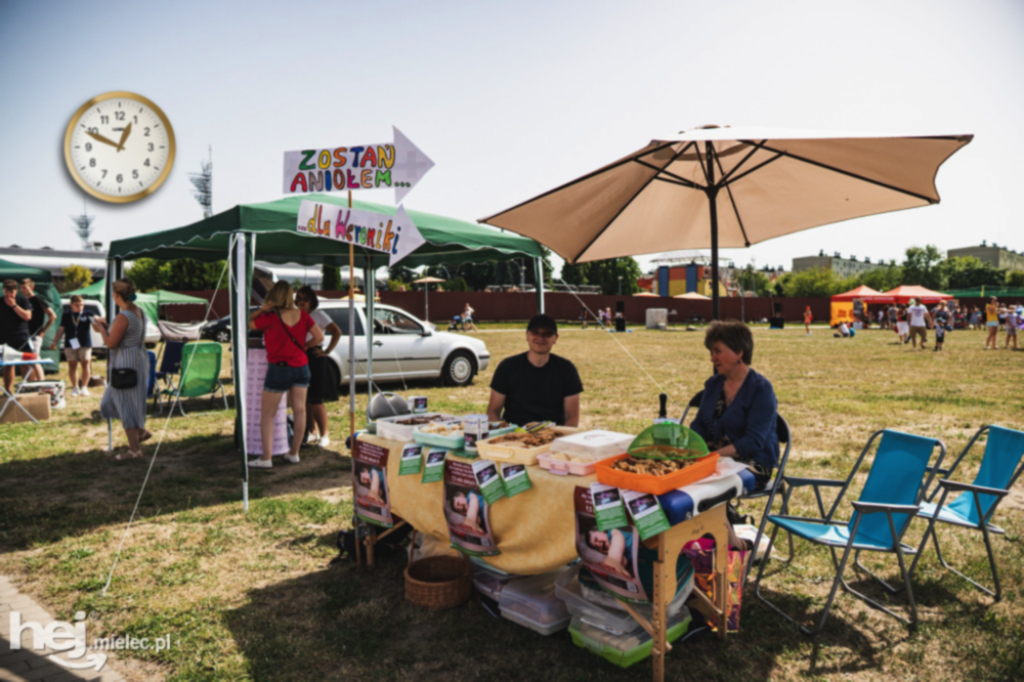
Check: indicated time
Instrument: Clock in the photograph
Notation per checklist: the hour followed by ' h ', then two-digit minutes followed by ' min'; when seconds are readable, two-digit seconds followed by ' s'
12 h 49 min
